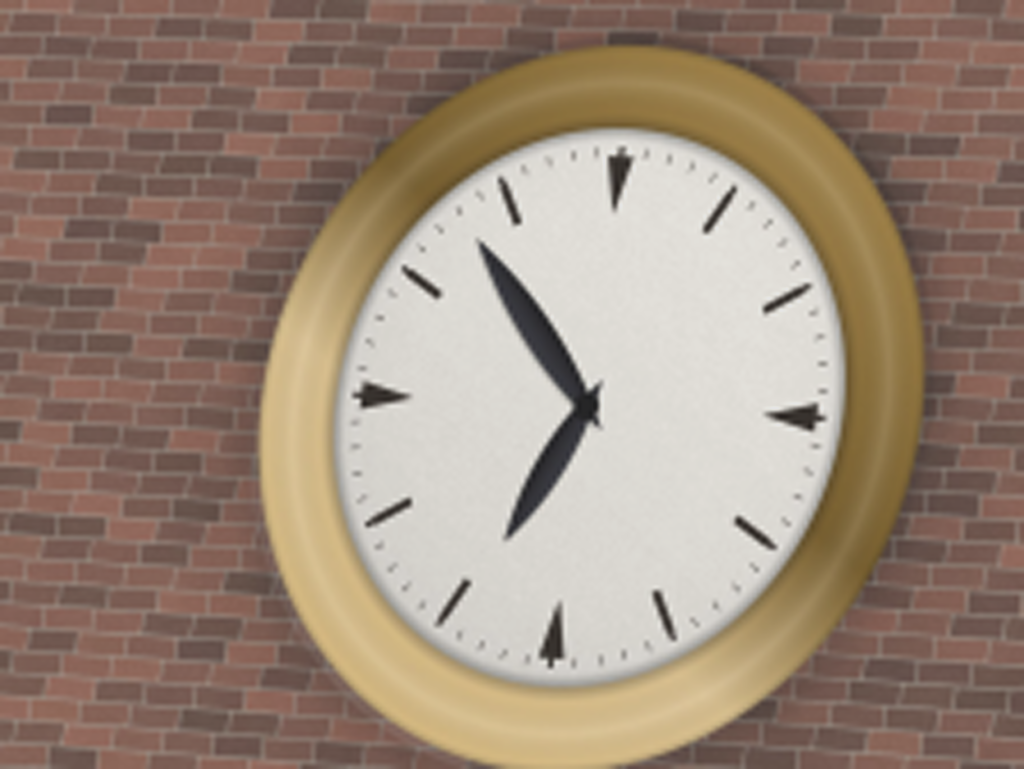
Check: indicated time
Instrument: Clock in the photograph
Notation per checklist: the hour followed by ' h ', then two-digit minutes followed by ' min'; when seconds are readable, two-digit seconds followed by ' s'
6 h 53 min
